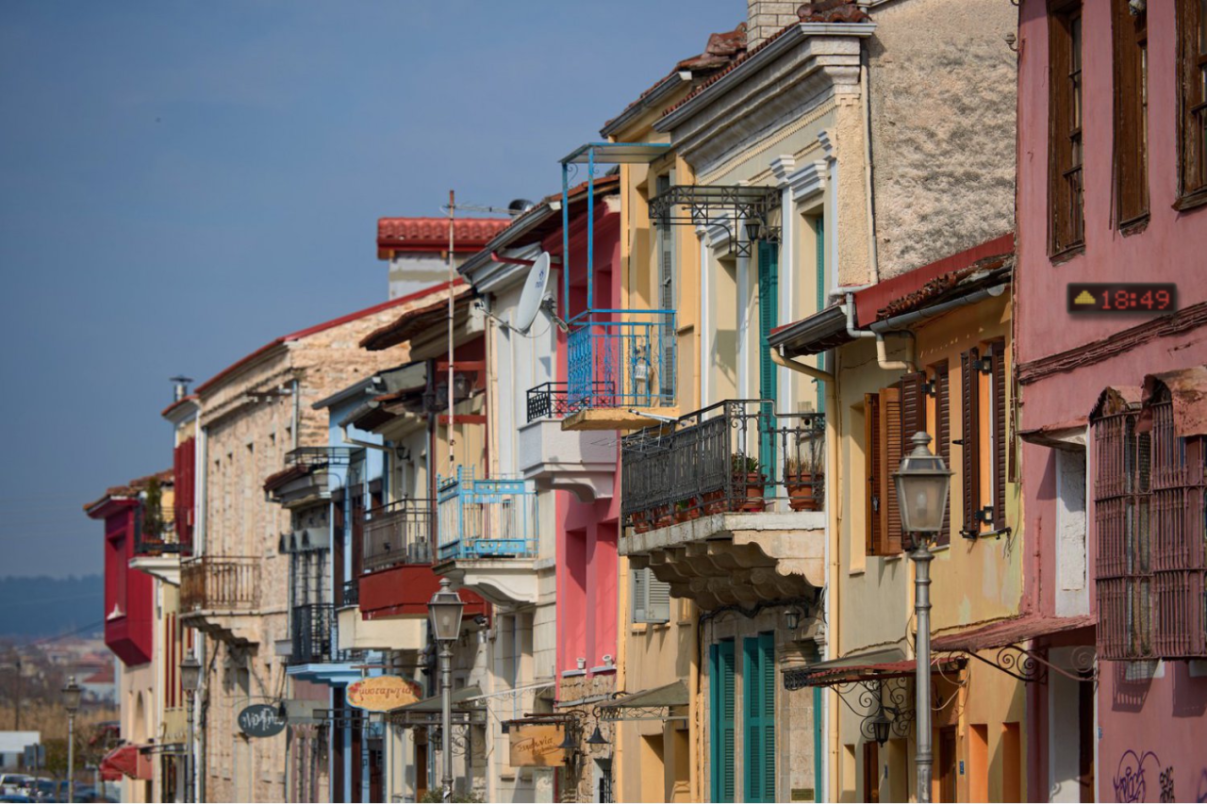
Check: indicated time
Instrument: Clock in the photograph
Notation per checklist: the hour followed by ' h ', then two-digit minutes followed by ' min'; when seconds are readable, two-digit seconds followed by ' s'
18 h 49 min
